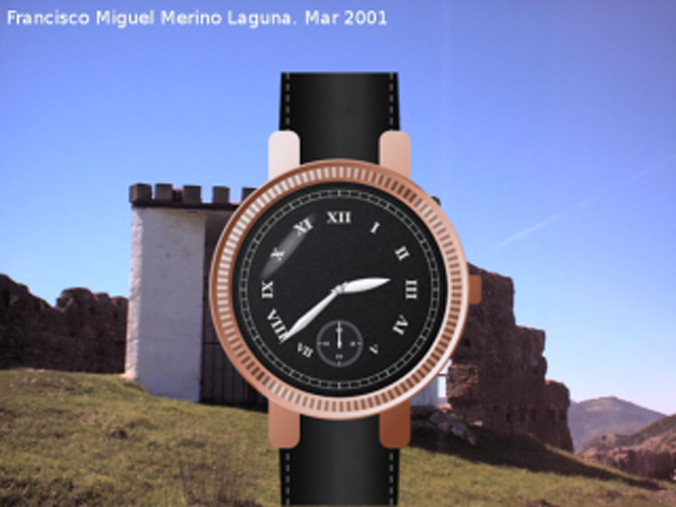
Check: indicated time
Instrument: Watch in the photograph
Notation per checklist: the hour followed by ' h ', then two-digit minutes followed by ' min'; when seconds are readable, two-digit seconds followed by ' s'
2 h 38 min
